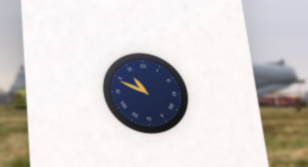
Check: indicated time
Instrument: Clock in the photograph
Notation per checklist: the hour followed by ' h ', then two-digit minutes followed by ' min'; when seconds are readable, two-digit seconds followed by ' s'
10 h 49 min
